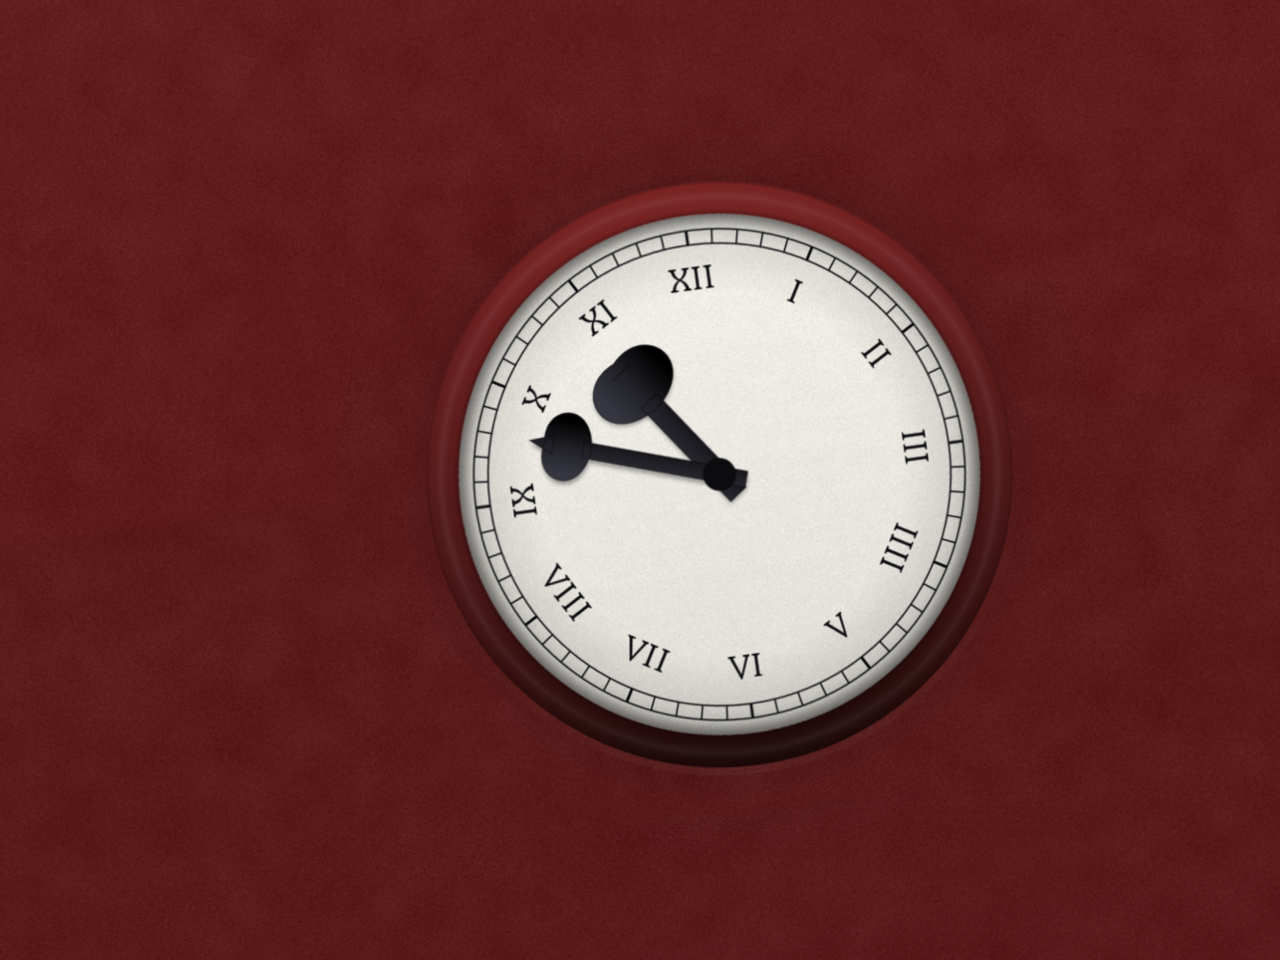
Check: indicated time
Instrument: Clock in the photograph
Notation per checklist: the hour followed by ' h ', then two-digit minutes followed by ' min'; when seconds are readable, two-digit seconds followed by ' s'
10 h 48 min
